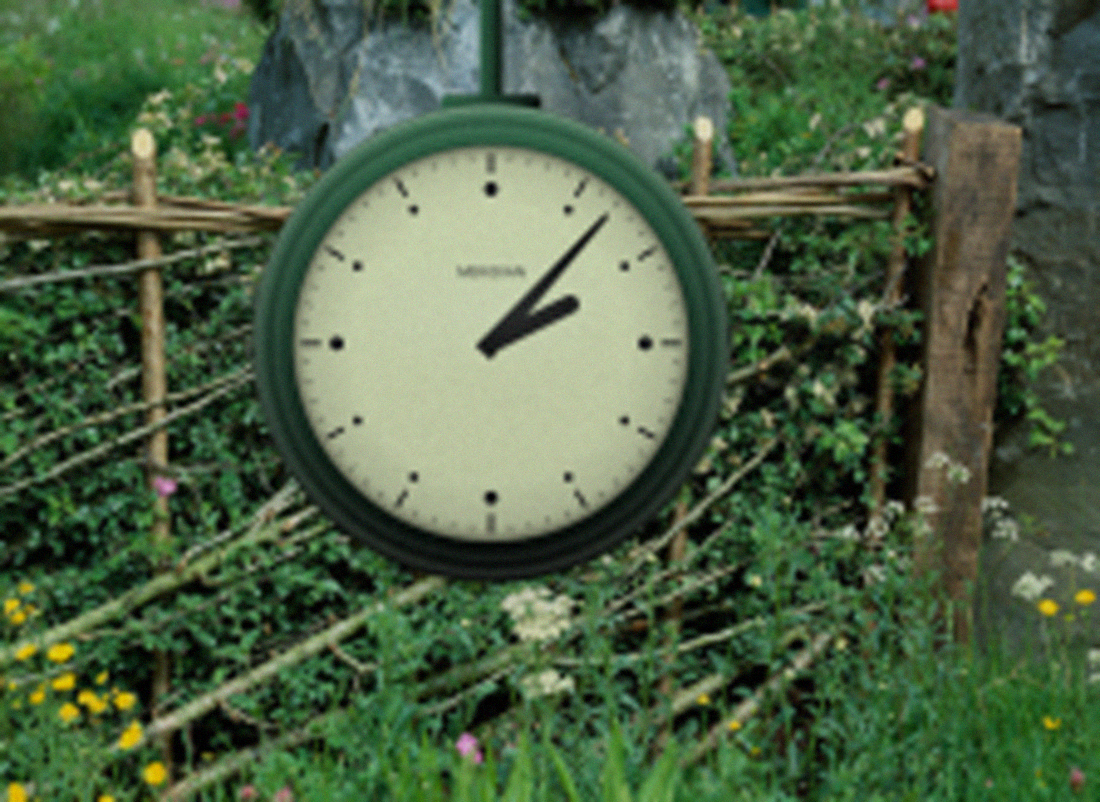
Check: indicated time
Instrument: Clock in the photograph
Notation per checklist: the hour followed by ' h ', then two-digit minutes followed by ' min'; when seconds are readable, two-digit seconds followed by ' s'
2 h 07 min
